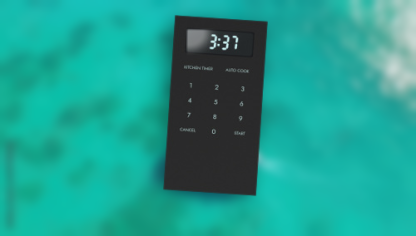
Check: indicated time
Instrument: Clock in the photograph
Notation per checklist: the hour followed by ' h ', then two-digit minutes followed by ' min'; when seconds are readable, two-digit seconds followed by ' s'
3 h 37 min
